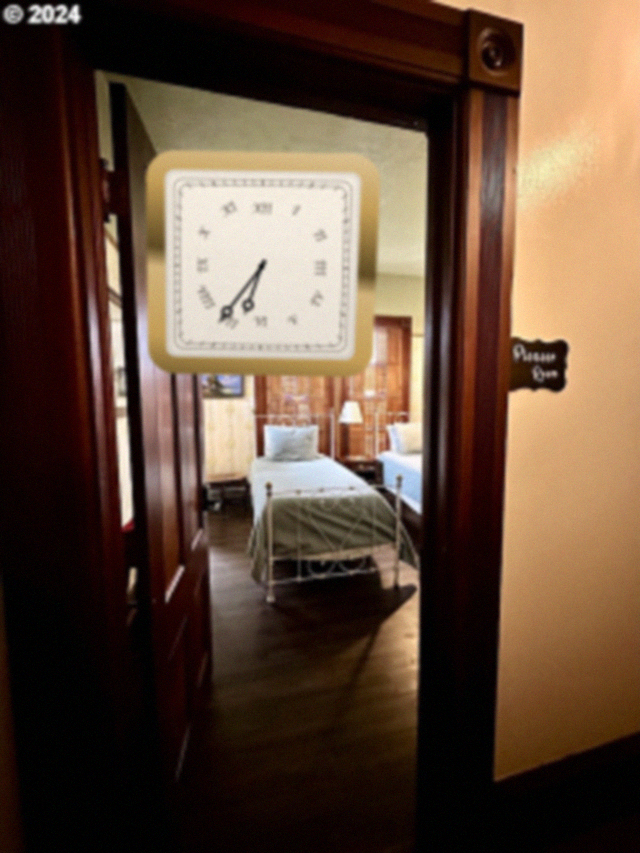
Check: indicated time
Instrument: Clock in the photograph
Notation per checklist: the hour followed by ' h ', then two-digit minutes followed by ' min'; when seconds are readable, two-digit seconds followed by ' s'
6 h 36 min
